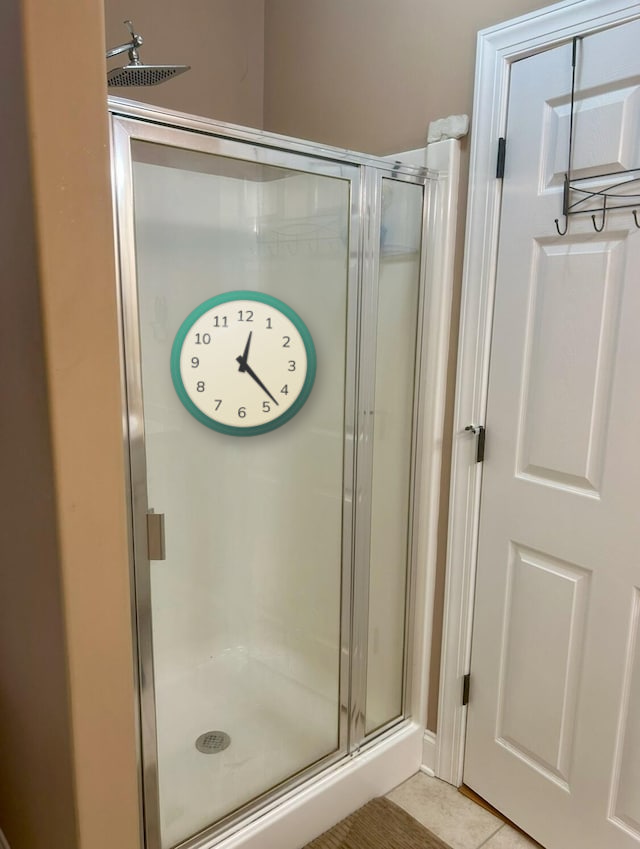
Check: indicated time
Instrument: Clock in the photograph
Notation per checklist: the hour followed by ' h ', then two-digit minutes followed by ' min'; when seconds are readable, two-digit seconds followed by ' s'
12 h 23 min
